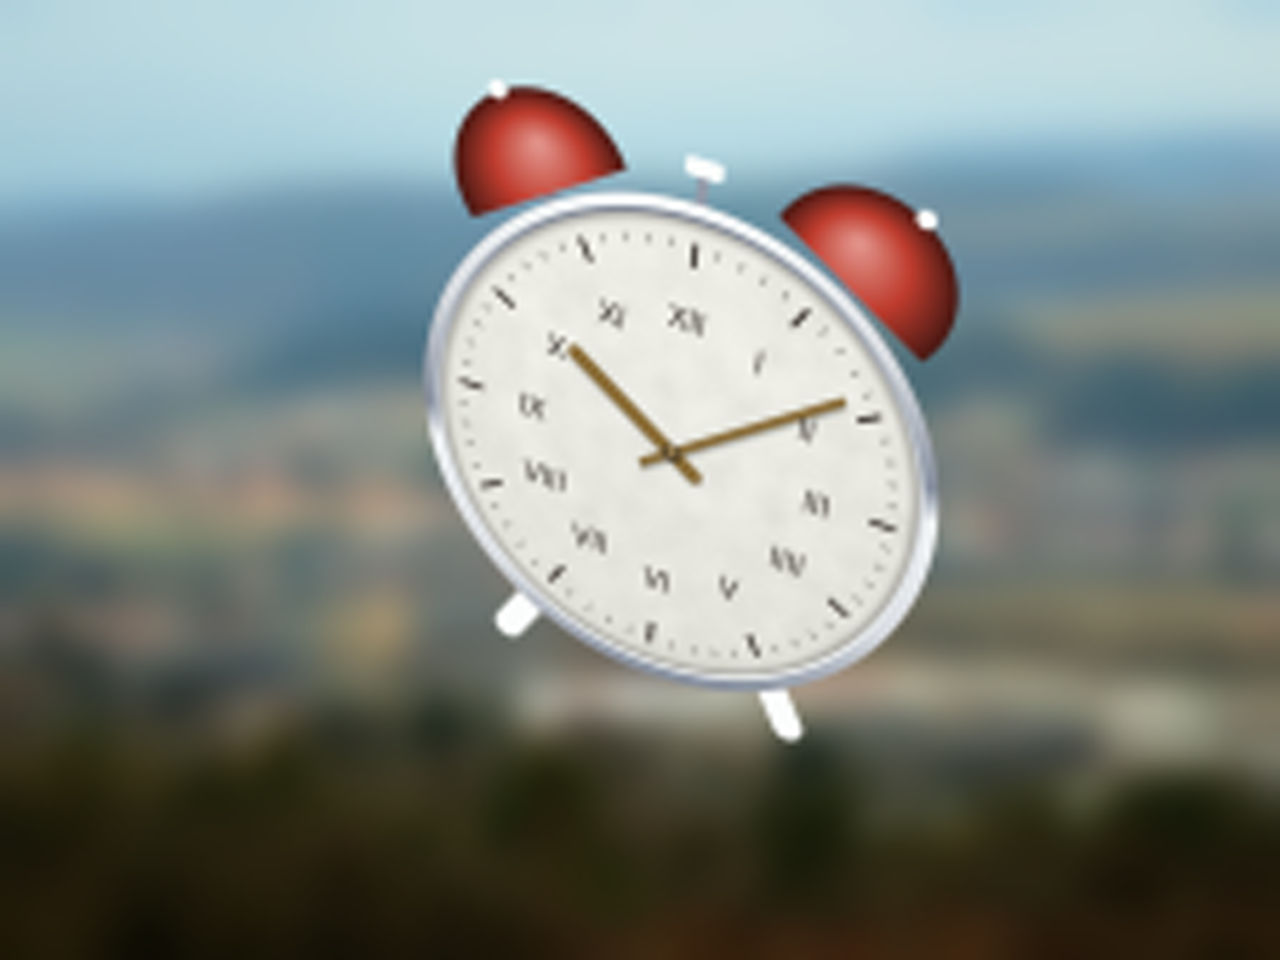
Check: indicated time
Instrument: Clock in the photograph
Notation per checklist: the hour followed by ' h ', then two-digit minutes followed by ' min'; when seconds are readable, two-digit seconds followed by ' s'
10 h 09 min
